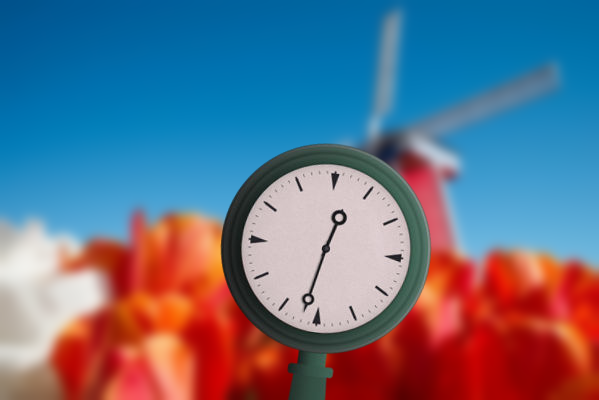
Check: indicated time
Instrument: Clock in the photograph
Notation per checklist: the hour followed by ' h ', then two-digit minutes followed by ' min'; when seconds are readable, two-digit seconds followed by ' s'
12 h 32 min
